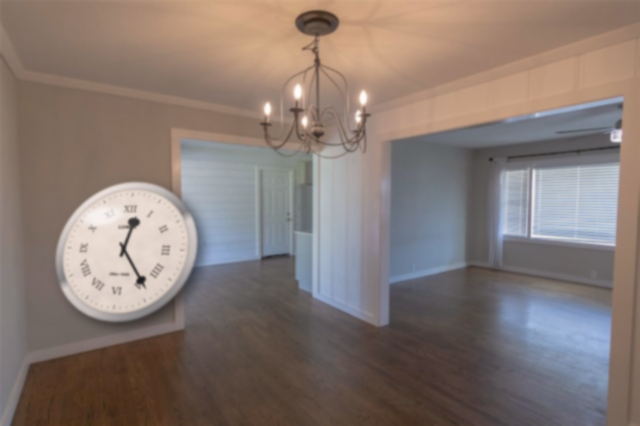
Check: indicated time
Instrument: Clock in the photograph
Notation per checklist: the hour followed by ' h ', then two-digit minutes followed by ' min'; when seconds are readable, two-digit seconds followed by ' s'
12 h 24 min
